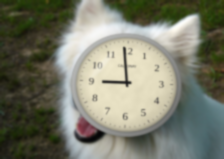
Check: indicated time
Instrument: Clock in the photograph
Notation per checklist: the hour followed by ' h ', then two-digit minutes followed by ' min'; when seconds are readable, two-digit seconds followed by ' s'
8 h 59 min
